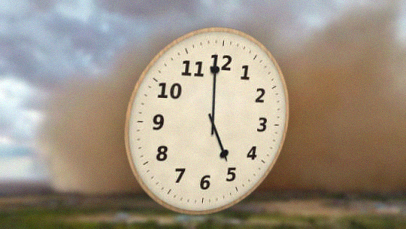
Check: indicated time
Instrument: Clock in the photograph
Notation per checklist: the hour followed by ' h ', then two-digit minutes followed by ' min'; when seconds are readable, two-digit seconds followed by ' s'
4 h 59 min
